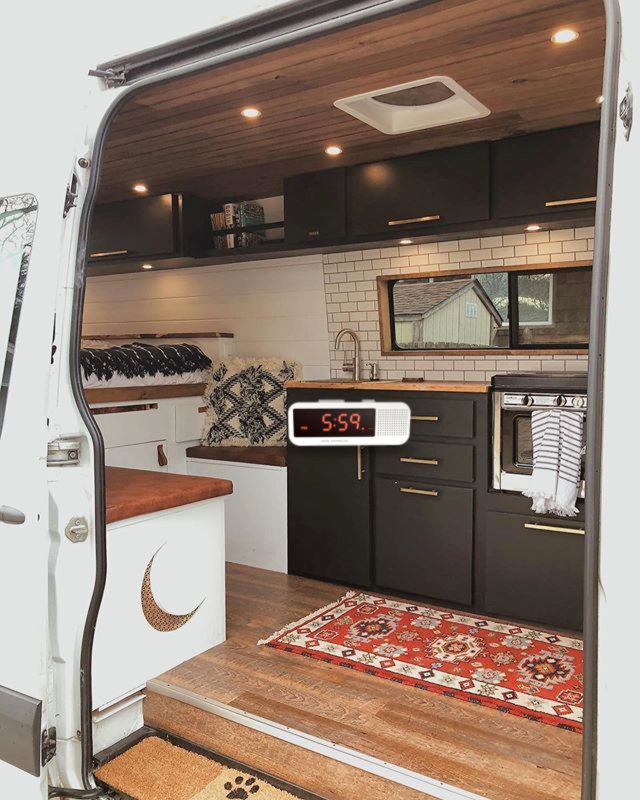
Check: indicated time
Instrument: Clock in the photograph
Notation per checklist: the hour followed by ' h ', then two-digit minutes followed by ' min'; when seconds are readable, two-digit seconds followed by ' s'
5 h 59 min
